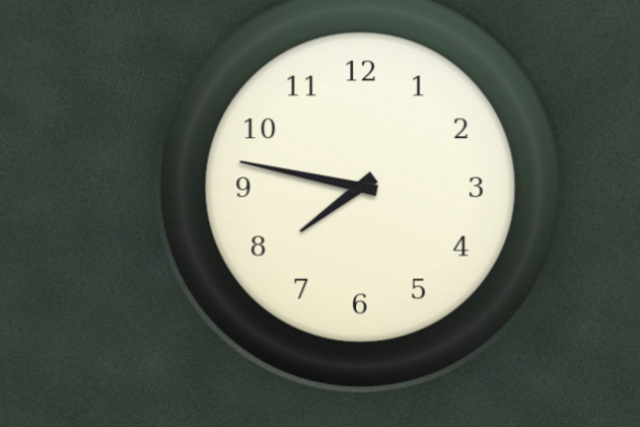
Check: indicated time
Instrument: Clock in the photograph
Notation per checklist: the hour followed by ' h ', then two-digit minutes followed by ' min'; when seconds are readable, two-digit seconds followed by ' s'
7 h 47 min
